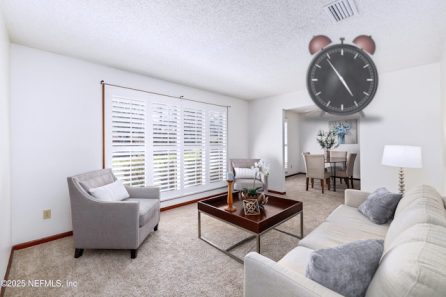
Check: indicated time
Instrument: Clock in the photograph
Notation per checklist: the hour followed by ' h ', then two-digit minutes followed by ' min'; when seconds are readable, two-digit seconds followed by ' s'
4 h 54 min
